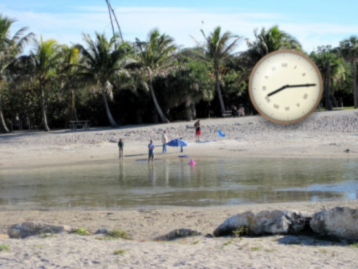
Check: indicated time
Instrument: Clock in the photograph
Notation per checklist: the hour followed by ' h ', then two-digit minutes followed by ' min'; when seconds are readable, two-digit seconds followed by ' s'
8 h 15 min
